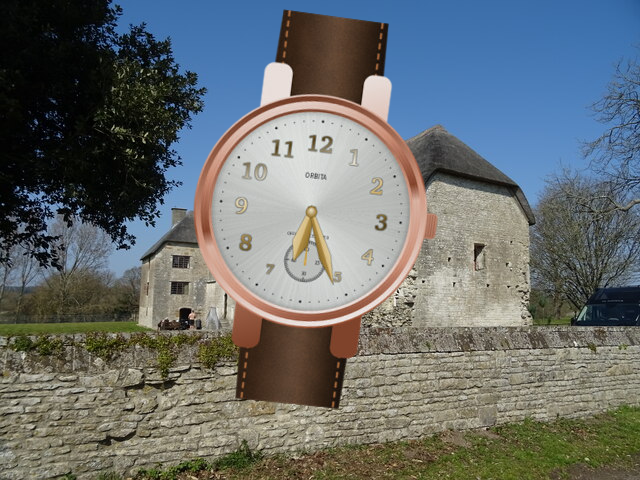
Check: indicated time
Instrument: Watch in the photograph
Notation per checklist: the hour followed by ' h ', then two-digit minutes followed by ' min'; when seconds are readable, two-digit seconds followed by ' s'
6 h 26 min
